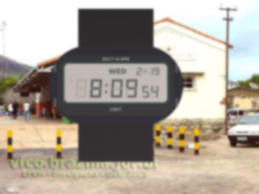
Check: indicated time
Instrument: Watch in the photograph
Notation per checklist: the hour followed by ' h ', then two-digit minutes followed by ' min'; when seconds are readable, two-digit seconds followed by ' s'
8 h 09 min 54 s
